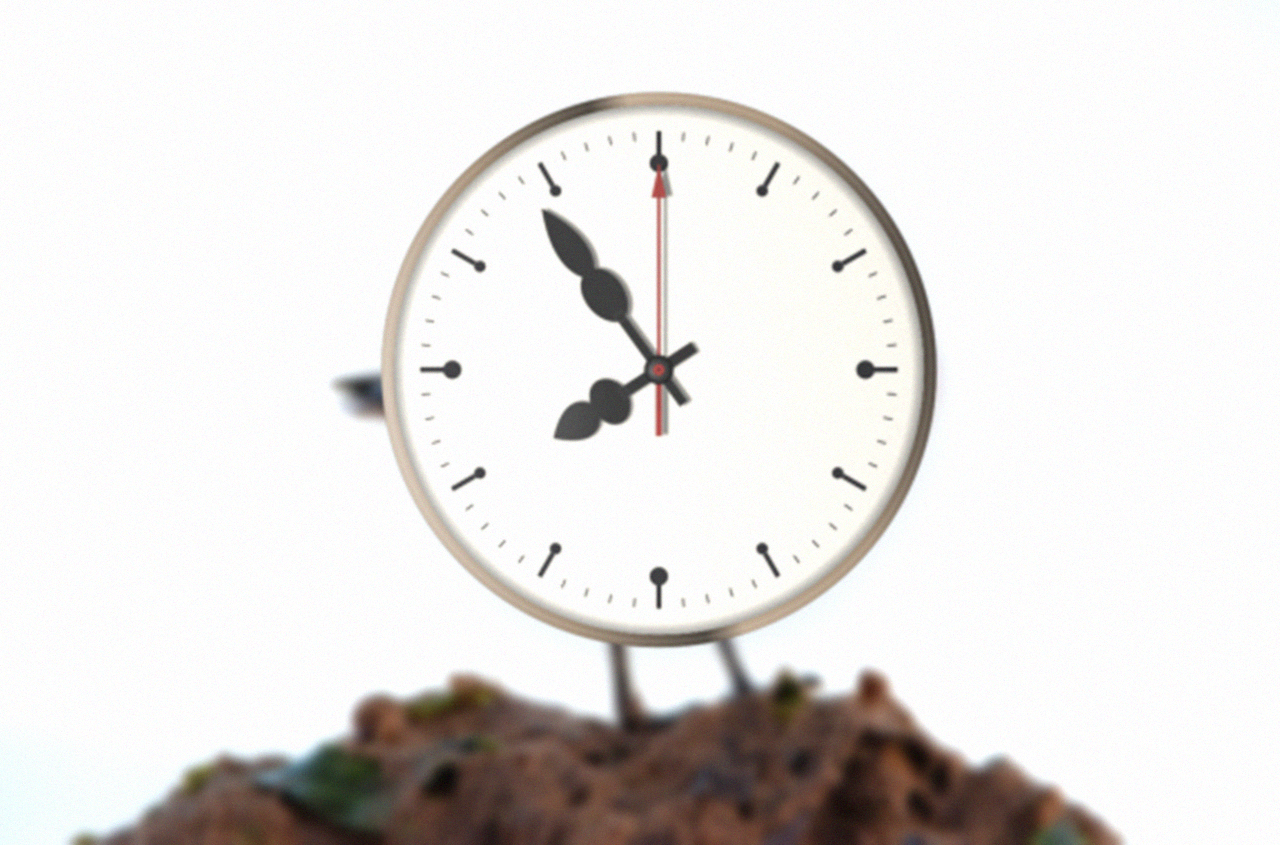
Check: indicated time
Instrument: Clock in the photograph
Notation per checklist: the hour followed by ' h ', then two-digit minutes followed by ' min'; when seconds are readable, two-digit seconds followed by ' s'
7 h 54 min 00 s
